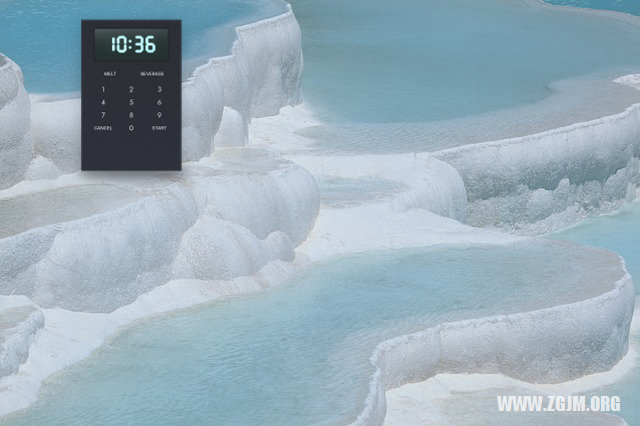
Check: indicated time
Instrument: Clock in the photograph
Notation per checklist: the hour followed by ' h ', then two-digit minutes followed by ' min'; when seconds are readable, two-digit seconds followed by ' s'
10 h 36 min
